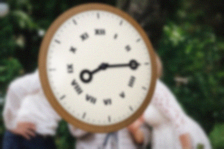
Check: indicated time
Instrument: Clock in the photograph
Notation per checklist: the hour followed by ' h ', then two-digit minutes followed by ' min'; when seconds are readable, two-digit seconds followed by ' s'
8 h 15 min
